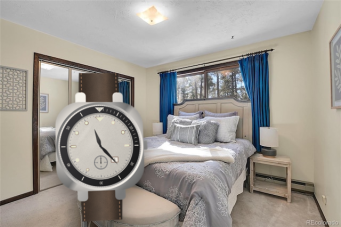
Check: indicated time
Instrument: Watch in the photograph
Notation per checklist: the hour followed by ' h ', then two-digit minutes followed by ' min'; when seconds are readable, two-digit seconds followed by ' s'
11 h 23 min
